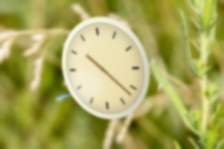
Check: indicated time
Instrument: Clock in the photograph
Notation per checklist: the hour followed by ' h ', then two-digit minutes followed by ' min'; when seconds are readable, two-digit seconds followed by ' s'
10 h 22 min
